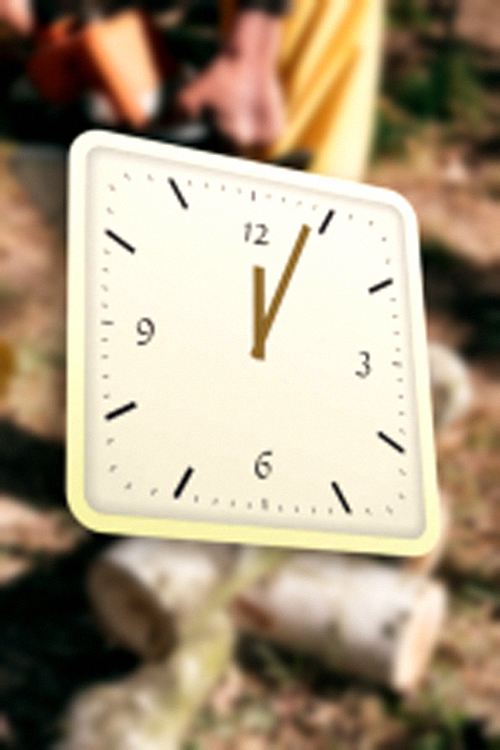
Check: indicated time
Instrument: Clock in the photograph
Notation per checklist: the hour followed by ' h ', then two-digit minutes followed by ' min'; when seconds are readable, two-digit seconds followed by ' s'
12 h 04 min
